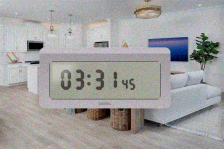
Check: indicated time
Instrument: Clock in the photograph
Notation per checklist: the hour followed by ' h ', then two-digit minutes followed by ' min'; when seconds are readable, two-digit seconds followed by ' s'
3 h 31 min 45 s
